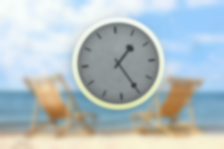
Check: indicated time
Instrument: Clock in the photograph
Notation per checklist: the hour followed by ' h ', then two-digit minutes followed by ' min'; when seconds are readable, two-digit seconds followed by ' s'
1 h 25 min
